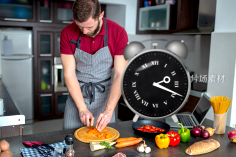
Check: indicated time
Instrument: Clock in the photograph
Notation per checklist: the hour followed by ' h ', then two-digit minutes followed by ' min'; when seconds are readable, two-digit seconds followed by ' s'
2 h 19 min
